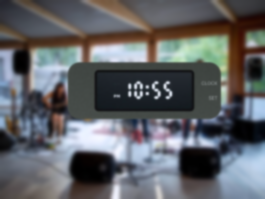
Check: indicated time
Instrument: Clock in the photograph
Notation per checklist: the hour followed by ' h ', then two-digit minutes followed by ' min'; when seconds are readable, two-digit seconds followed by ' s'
10 h 55 min
